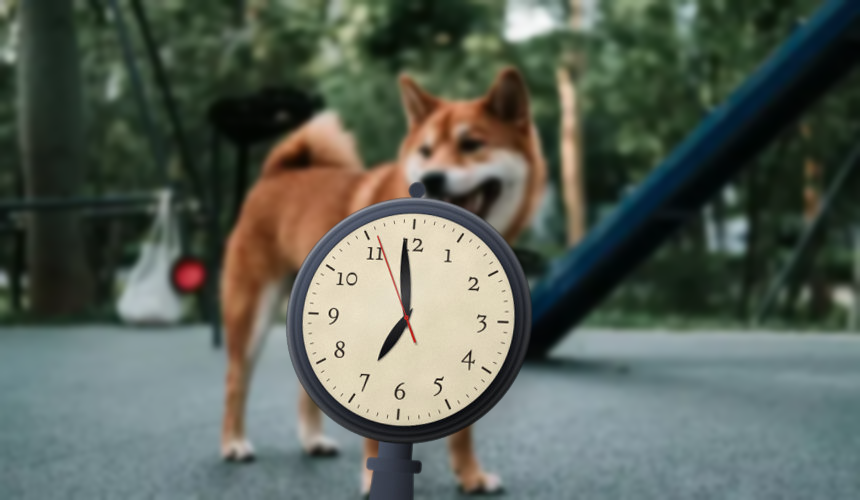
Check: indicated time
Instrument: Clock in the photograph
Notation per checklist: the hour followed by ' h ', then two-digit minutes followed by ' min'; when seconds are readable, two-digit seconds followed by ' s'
6 h 58 min 56 s
